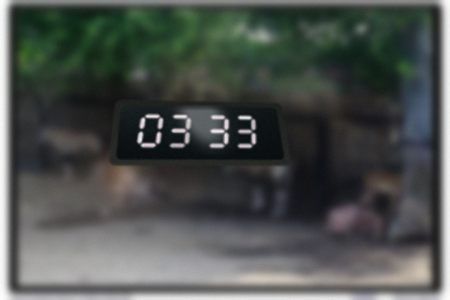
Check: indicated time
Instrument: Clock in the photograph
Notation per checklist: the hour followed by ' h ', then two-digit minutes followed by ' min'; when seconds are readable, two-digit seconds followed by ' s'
3 h 33 min
